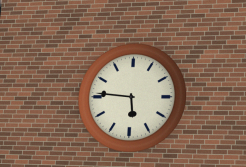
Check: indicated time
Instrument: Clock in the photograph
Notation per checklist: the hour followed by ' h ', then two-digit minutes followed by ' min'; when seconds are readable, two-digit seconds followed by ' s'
5 h 46 min
